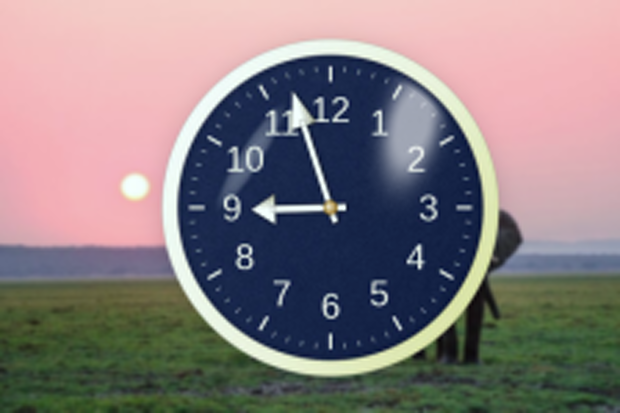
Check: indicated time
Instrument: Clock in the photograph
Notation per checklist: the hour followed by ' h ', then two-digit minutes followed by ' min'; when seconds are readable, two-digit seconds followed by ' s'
8 h 57 min
